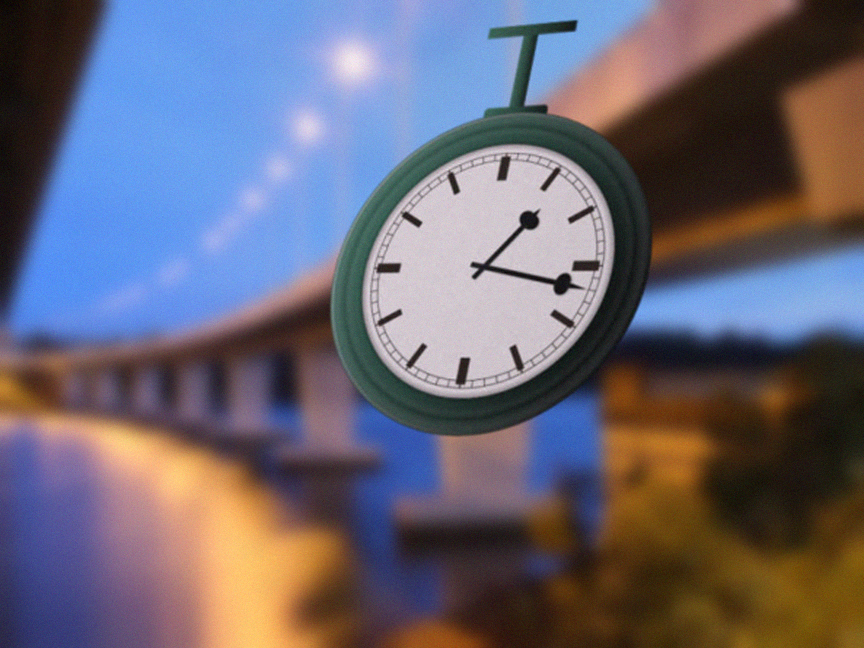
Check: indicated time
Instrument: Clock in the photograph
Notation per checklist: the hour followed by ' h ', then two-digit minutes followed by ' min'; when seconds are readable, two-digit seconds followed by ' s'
1 h 17 min
